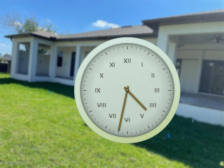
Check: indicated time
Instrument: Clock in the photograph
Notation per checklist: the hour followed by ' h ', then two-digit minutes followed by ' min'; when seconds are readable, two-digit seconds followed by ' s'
4 h 32 min
